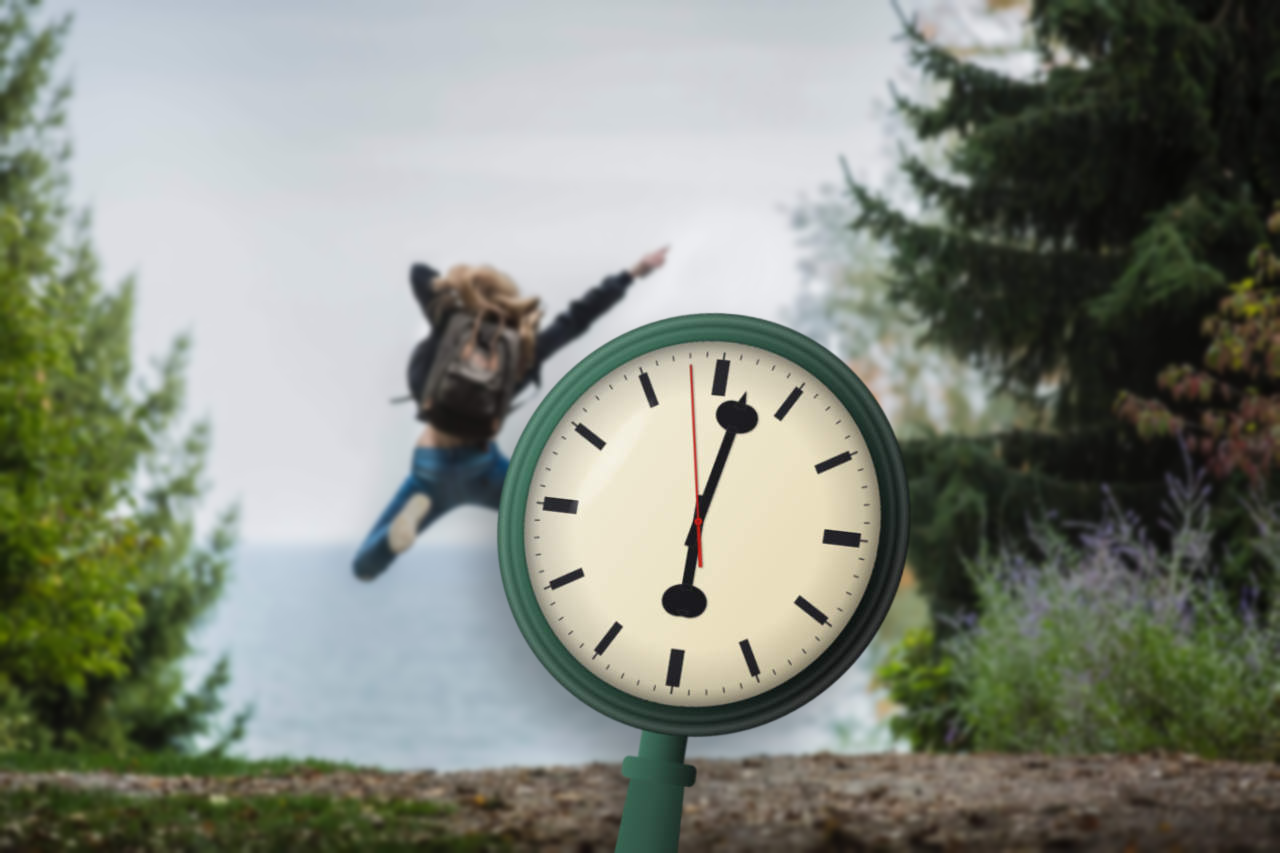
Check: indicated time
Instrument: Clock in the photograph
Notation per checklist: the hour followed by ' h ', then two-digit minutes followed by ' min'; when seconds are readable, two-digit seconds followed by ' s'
6 h 01 min 58 s
